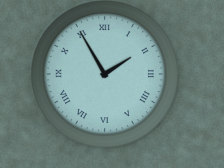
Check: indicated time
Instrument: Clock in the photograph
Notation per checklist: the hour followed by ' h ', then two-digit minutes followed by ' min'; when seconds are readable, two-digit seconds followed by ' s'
1 h 55 min
